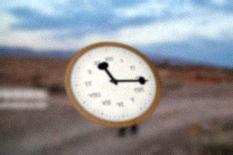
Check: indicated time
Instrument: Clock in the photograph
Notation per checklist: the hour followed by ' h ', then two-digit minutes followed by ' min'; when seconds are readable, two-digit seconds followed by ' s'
11 h 16 min
